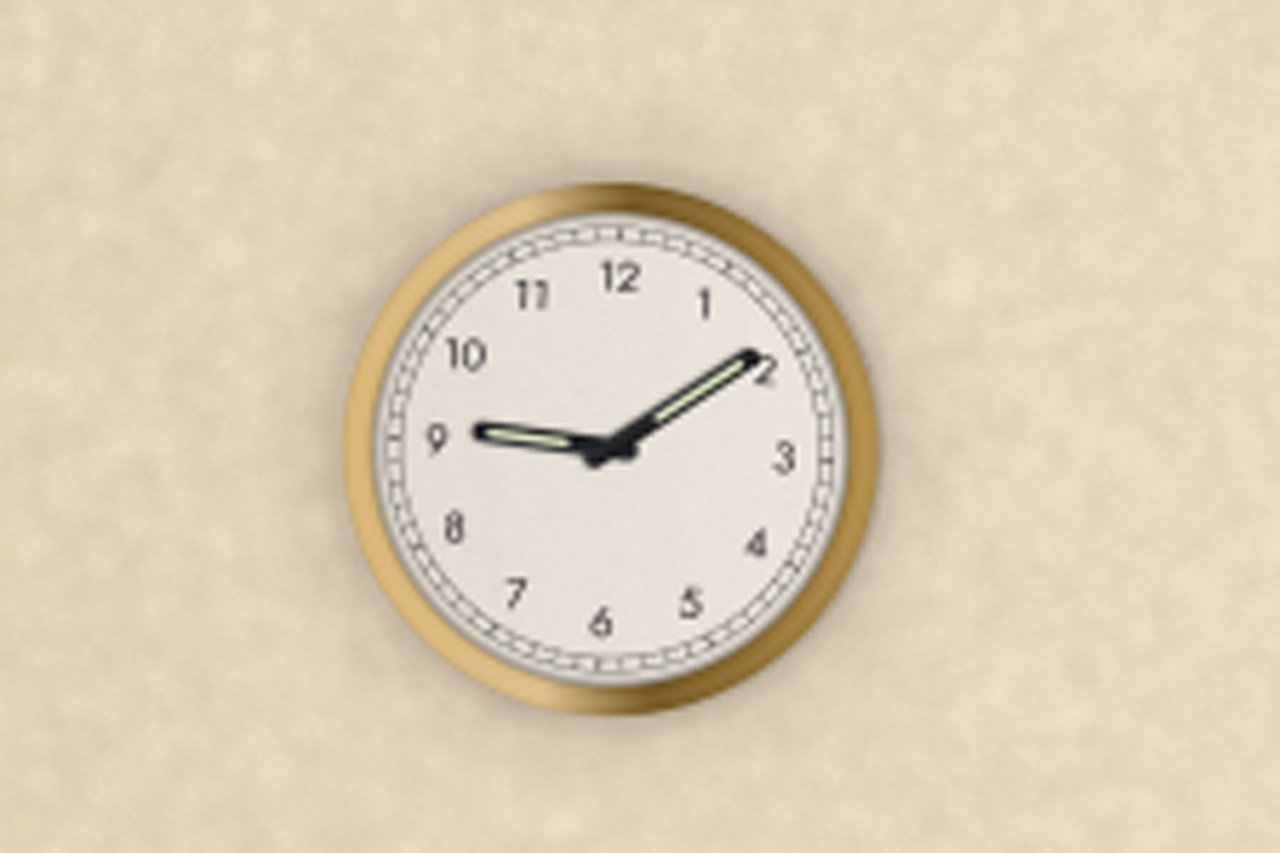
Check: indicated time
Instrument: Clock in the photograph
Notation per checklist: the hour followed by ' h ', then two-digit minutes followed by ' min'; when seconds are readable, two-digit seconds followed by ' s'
9 h 09 min
